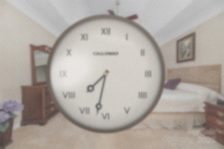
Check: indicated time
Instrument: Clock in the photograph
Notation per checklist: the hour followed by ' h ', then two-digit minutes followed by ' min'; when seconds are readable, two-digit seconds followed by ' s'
7 h 32 min
